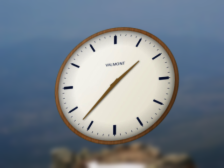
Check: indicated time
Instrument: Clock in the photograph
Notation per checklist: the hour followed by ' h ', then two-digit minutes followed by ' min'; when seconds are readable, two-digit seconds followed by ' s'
1 h 37 min
